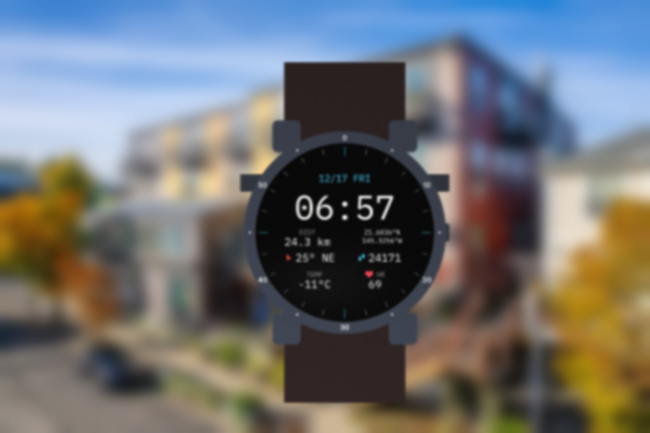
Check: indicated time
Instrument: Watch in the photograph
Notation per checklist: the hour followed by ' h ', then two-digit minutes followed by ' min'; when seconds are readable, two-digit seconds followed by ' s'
6 h 57 min
